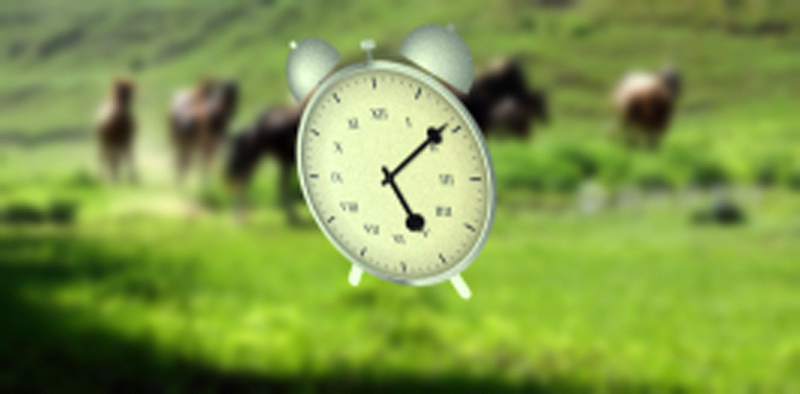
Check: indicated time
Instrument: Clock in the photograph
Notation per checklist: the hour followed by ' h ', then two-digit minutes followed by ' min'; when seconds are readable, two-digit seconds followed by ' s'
5 h 09 min
